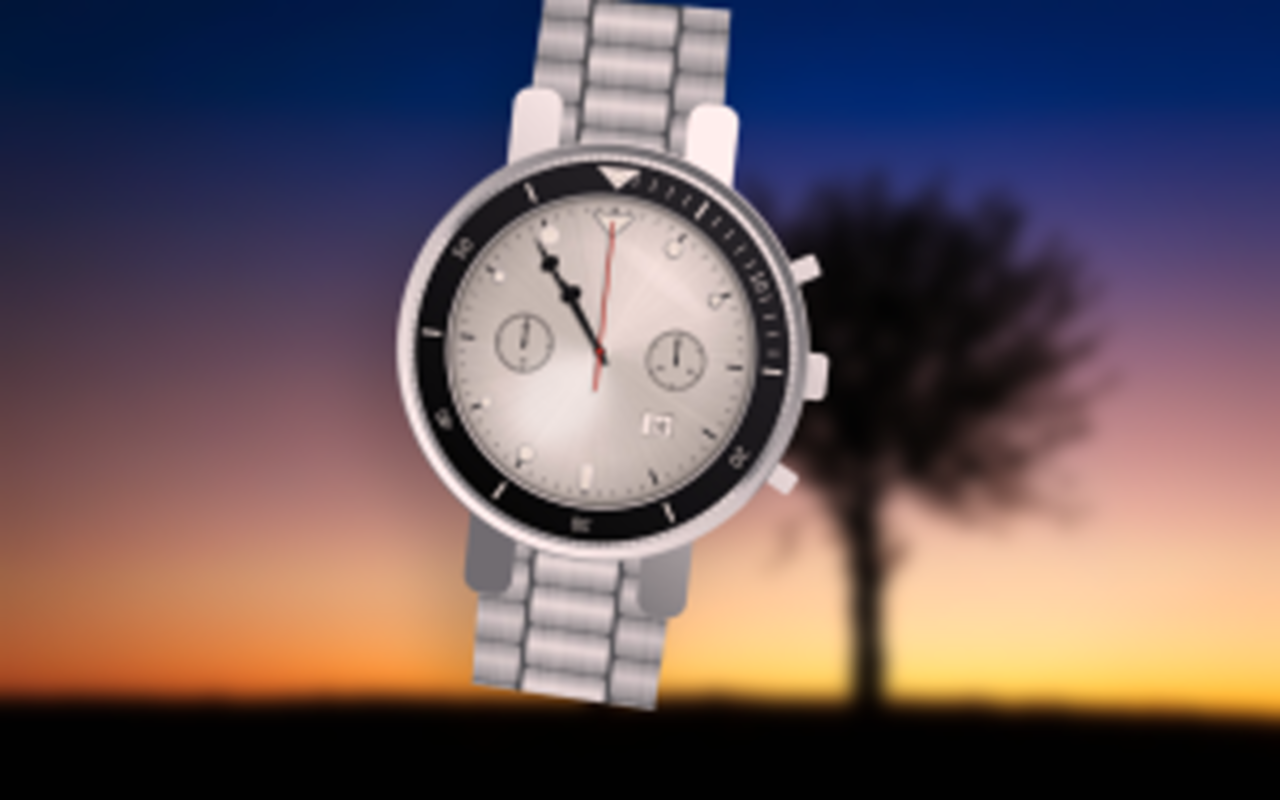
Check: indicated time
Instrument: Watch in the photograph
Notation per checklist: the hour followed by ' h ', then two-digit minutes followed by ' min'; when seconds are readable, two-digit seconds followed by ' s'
10 h 54 min
